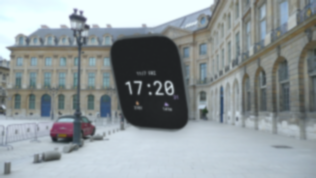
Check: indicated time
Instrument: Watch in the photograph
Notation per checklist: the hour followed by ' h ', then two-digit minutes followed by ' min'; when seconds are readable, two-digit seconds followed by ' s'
17 h 20 min
